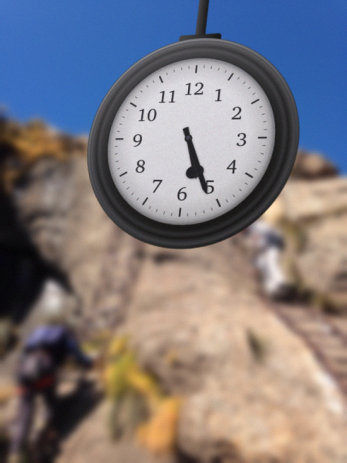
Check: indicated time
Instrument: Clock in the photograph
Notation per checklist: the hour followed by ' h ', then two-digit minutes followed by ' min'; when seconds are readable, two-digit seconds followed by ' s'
5 h 26 min
